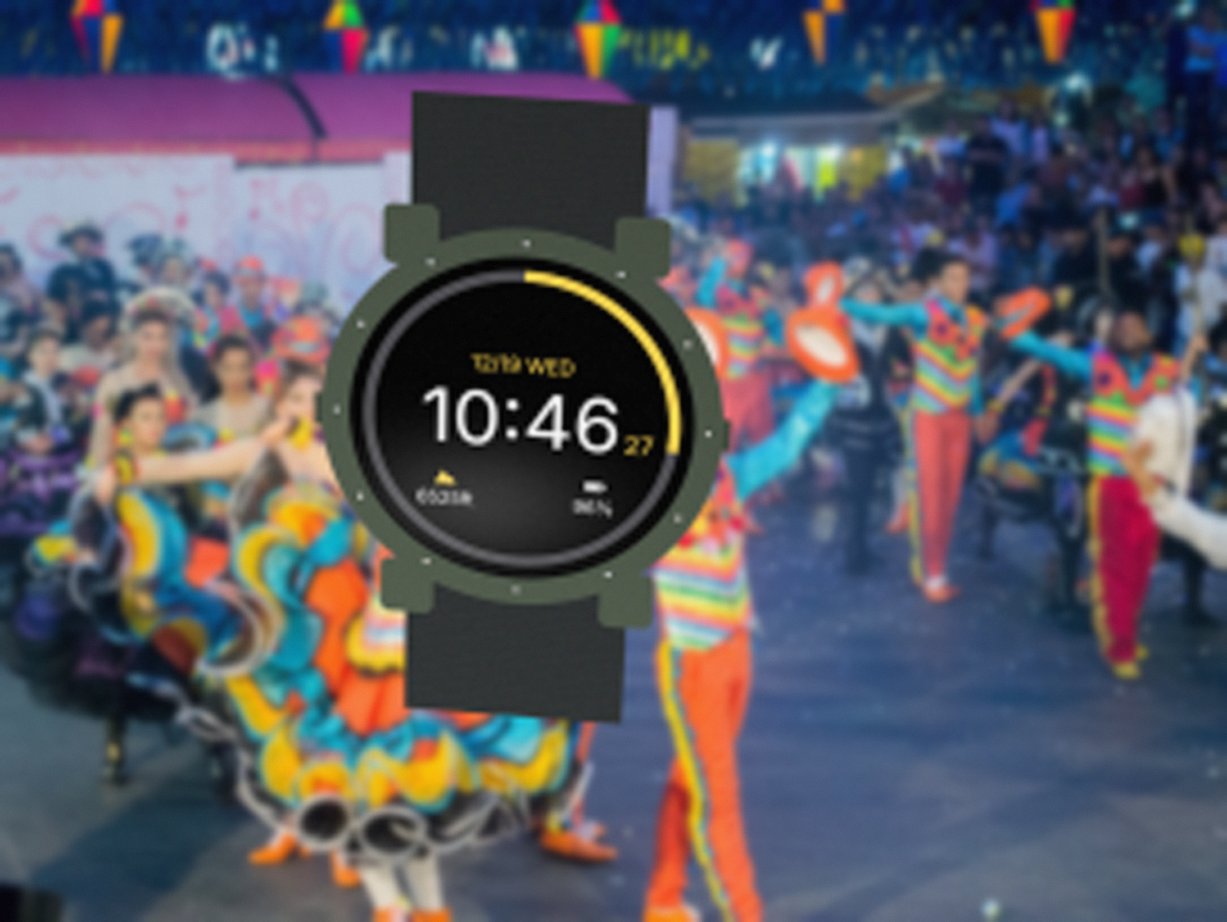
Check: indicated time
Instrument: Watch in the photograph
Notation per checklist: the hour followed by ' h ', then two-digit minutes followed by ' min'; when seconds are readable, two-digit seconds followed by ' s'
10 h 46 min
